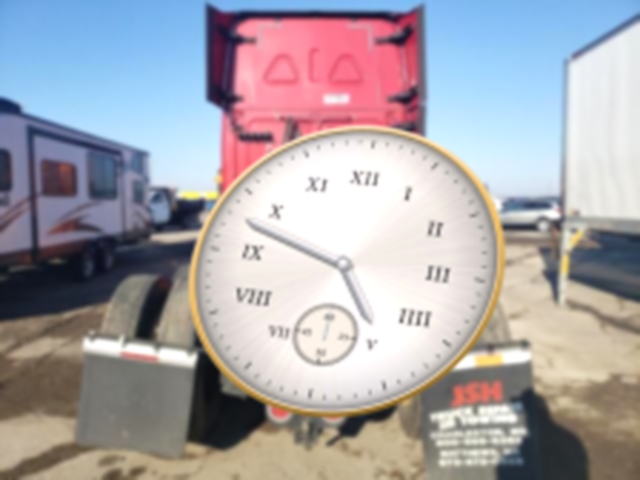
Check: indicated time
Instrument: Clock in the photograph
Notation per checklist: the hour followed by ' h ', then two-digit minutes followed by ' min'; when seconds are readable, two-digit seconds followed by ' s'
4 h 48 min
